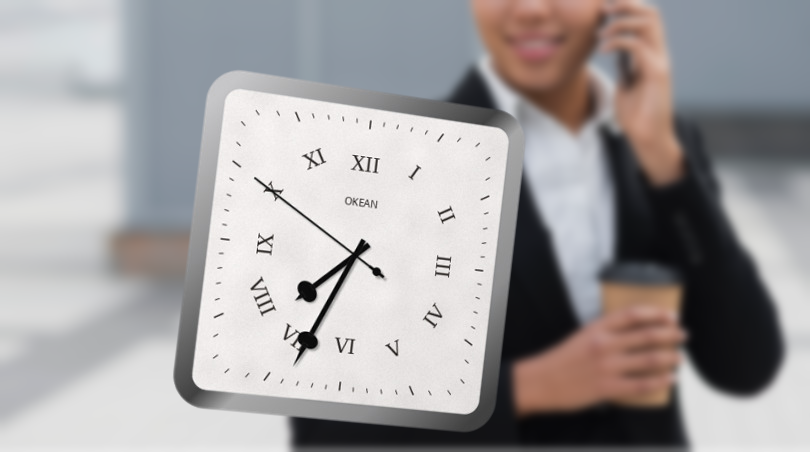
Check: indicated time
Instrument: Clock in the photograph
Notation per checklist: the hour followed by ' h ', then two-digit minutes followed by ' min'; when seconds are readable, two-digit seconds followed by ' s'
7 h 33 min 50 s
